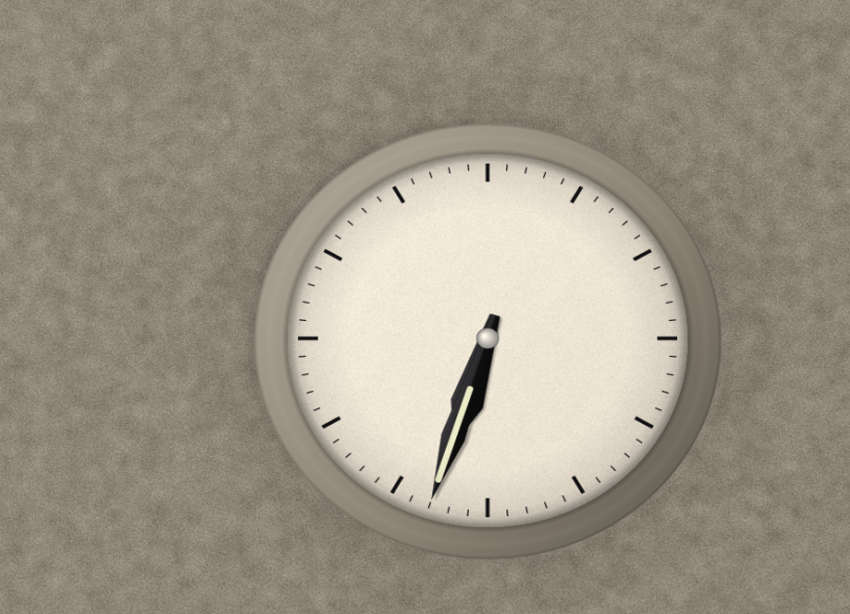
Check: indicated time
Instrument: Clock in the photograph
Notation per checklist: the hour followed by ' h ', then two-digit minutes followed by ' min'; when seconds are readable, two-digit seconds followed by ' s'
6 h 33 min
